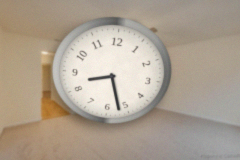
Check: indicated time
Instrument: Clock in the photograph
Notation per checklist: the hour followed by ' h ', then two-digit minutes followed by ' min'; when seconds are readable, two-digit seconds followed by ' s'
8 h 27 min
